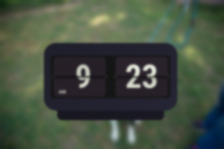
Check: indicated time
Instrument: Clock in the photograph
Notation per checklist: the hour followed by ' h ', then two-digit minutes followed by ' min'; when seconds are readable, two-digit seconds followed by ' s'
9 h 23 min
